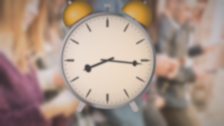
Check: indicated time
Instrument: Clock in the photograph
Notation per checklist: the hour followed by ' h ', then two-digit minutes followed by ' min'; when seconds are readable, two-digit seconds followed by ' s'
8 h 16 min
